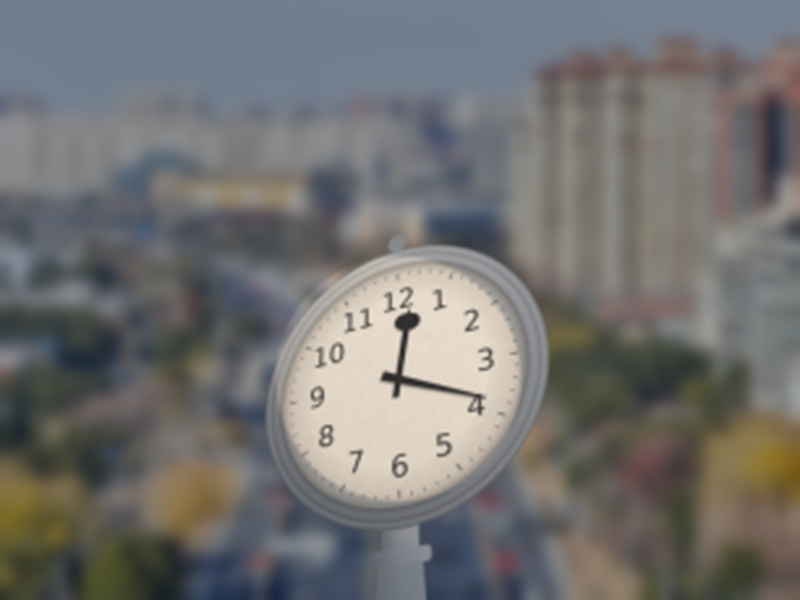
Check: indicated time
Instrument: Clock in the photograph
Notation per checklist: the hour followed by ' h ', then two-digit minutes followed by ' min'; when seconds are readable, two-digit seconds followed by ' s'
12 h 19 min
